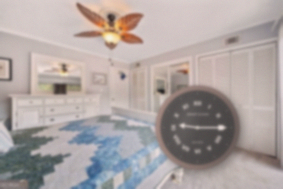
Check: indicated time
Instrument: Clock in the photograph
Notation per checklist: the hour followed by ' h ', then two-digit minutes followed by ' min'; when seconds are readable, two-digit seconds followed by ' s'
9 h 15 min
